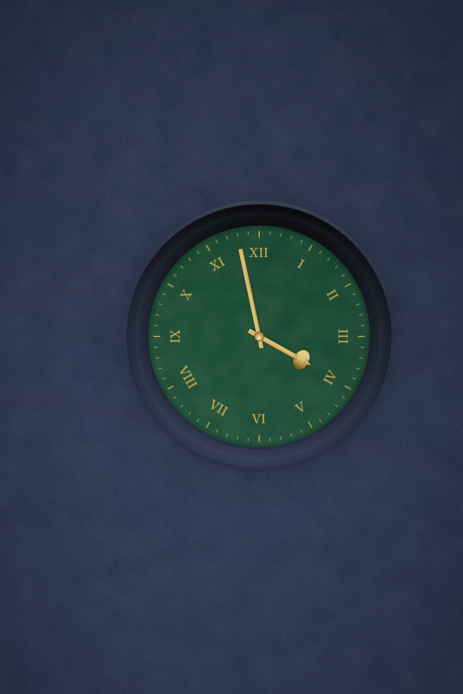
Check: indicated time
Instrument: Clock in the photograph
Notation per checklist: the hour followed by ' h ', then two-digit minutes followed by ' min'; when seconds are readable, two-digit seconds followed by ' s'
3 h 58 min
